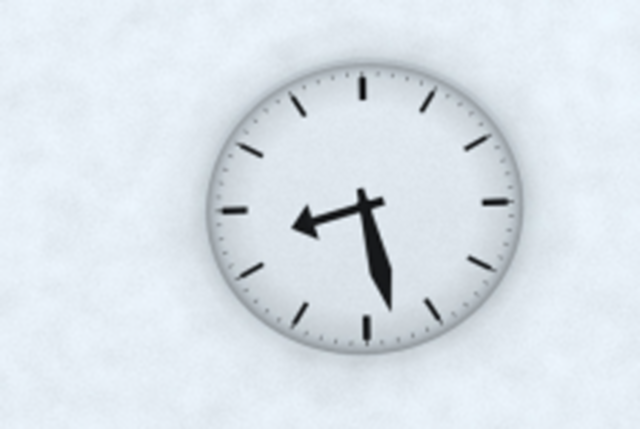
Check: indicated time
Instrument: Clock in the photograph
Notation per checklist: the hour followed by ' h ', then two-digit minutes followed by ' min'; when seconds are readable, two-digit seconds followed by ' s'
8 h 28 min
